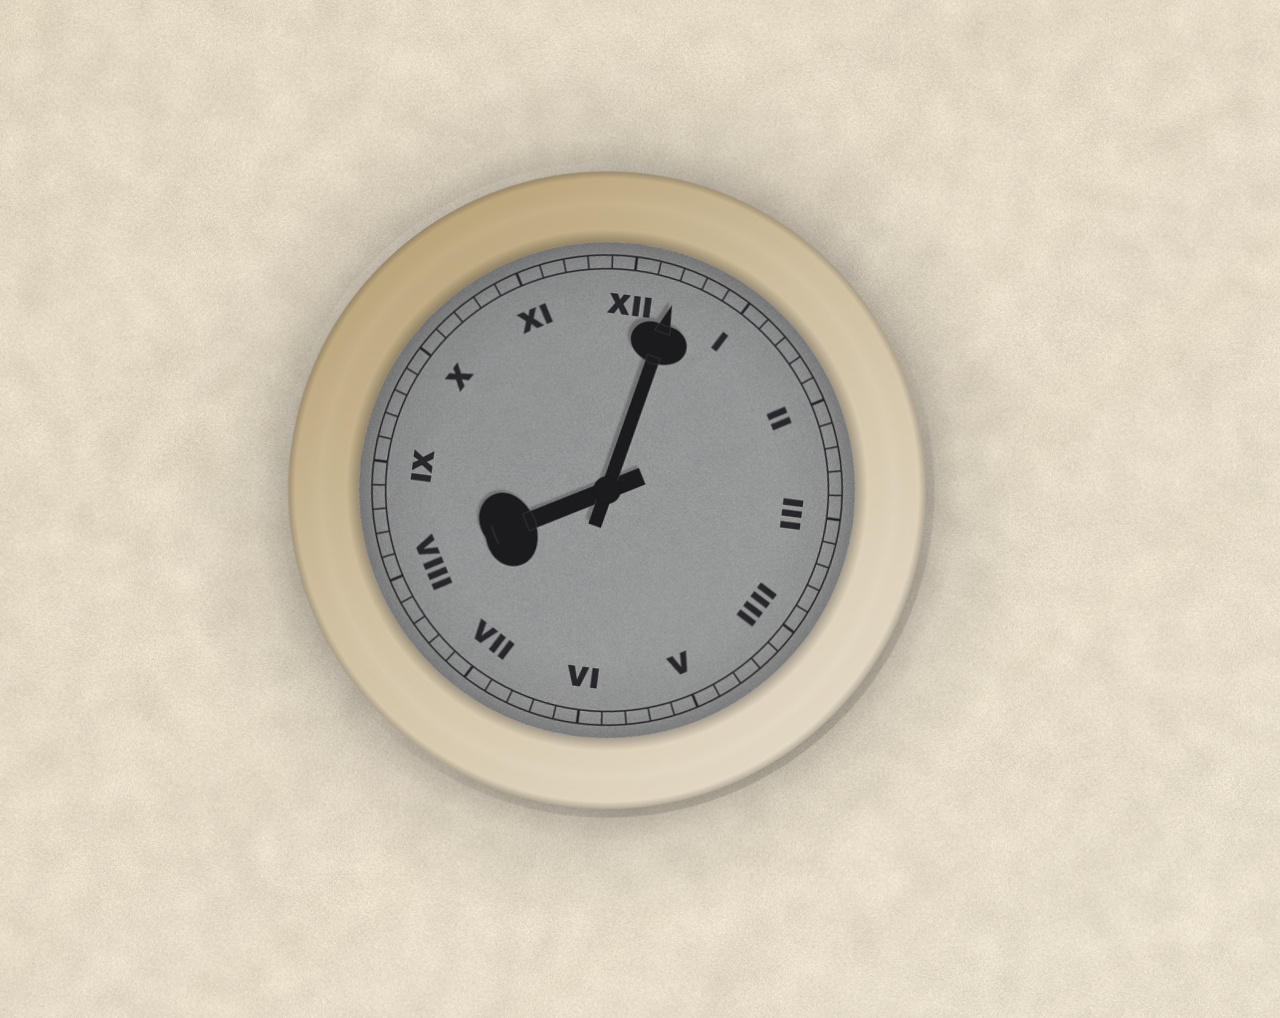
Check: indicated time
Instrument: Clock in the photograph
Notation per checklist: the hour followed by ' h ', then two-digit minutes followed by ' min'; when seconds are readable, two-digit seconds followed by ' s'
8 h 02 min
